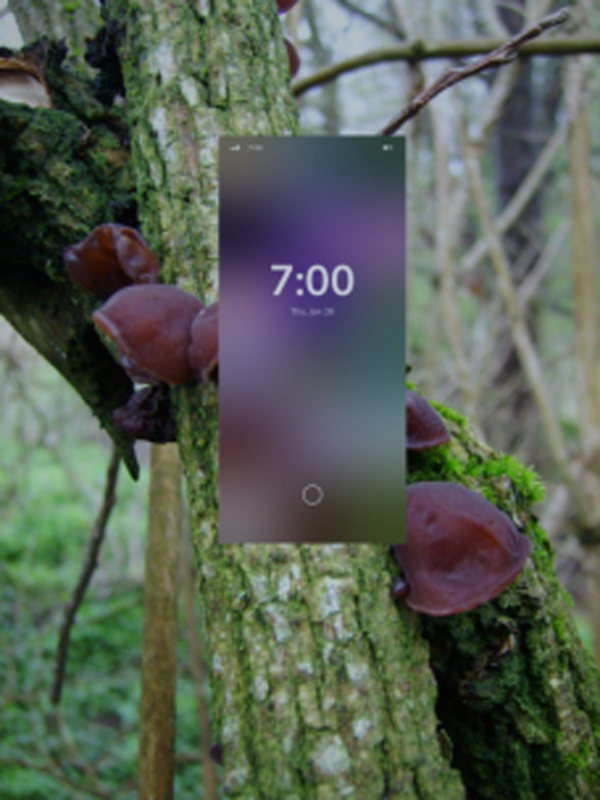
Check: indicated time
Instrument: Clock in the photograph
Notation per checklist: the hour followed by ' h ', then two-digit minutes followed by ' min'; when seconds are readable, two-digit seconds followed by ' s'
7 h 00 min
